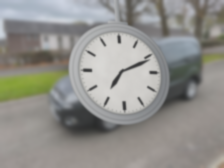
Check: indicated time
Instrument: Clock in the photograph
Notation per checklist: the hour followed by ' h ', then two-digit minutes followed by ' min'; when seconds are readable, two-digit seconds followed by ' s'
7 h 11 min
